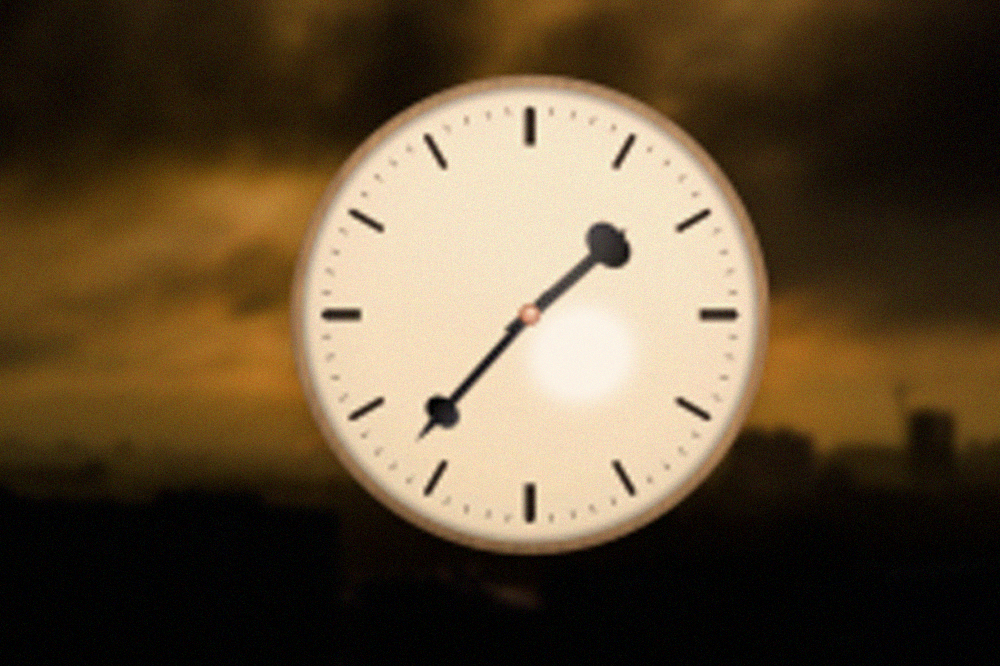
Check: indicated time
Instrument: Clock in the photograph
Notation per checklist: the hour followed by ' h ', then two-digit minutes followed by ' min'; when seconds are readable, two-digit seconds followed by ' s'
1 h 37 min
